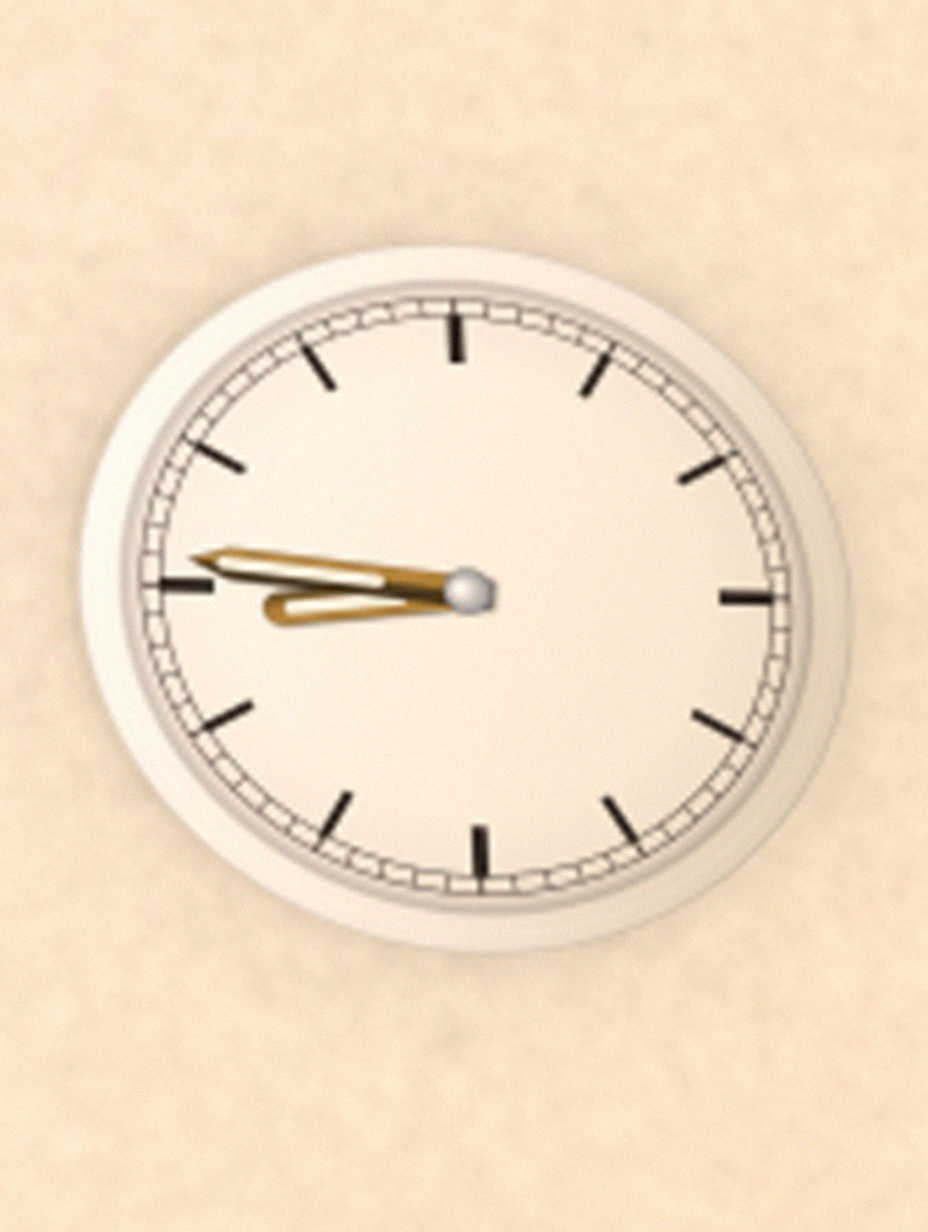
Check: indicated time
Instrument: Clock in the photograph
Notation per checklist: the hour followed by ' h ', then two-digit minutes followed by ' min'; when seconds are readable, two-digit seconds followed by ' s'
8 h 46 min
